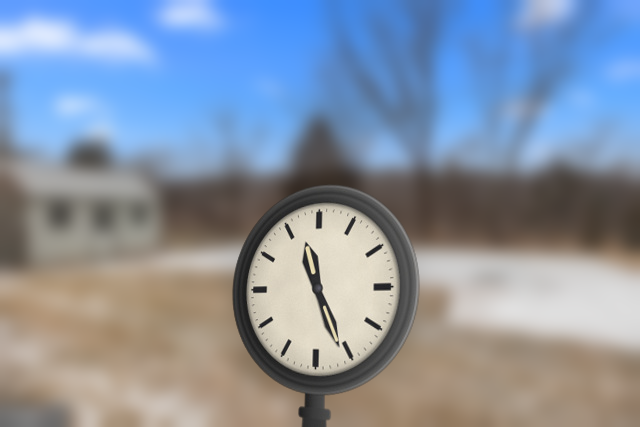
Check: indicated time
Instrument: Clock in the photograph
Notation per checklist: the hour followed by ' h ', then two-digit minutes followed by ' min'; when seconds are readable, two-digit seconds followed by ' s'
11 h 26 min
